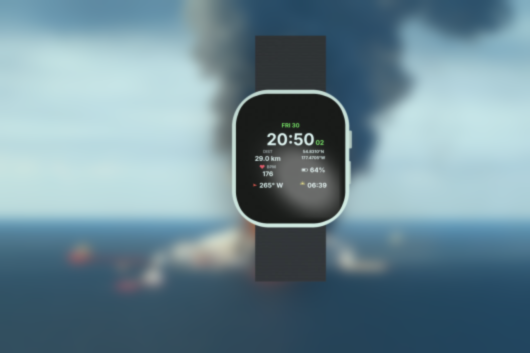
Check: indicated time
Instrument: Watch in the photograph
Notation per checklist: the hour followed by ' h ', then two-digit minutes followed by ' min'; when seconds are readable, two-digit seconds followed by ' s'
20 h 50 min
